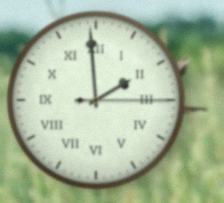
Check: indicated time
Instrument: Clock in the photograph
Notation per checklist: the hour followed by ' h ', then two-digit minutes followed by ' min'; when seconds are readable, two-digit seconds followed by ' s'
1 h 59 min 15 s
